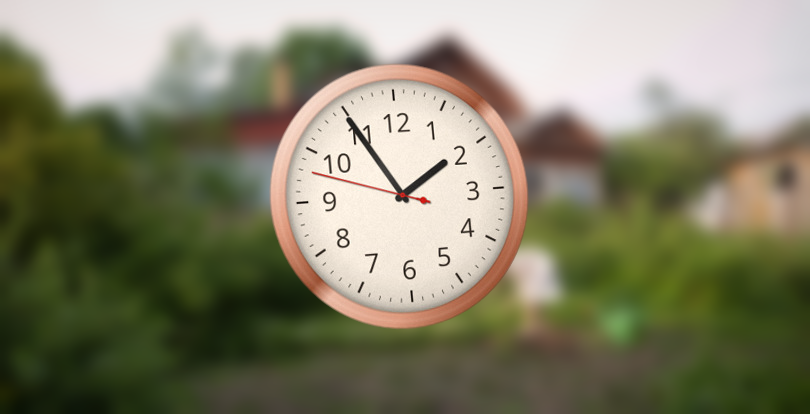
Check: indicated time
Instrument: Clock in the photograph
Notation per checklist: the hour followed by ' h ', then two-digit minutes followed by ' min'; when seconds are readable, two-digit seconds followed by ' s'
1 h 54 min 48 s
